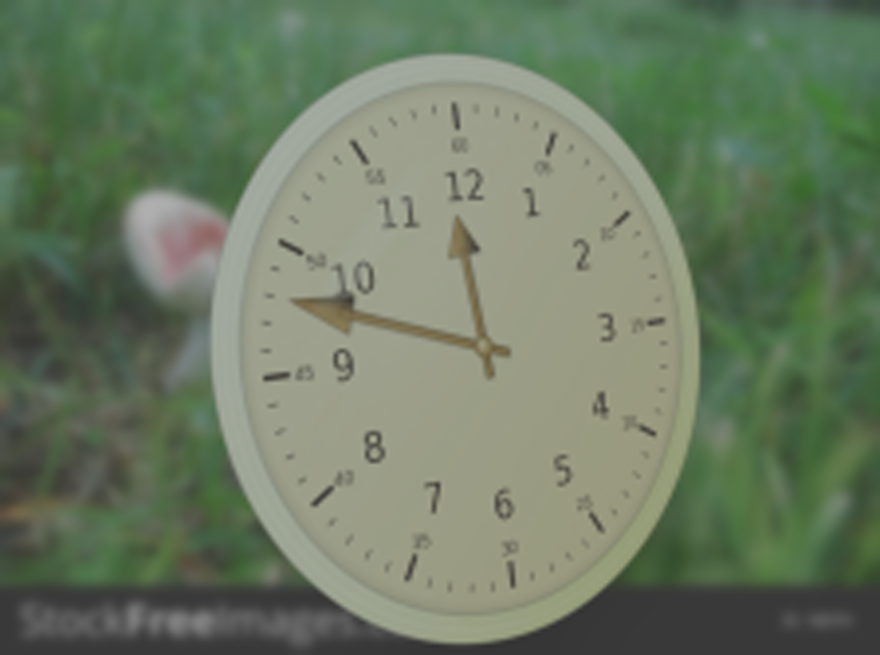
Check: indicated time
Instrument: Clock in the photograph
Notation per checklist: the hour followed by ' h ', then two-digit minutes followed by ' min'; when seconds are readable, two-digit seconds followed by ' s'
11 h 48 min
